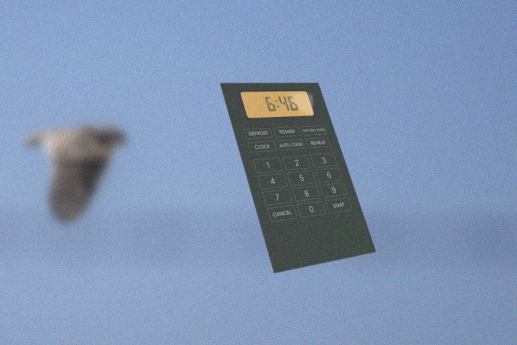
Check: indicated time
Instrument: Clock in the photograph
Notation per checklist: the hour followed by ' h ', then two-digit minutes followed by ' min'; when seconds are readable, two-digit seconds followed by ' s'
6 h 46 min
